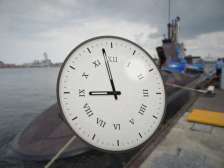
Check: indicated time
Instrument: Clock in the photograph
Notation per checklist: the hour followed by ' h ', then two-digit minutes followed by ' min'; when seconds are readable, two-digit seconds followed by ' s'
8 h 58 min
